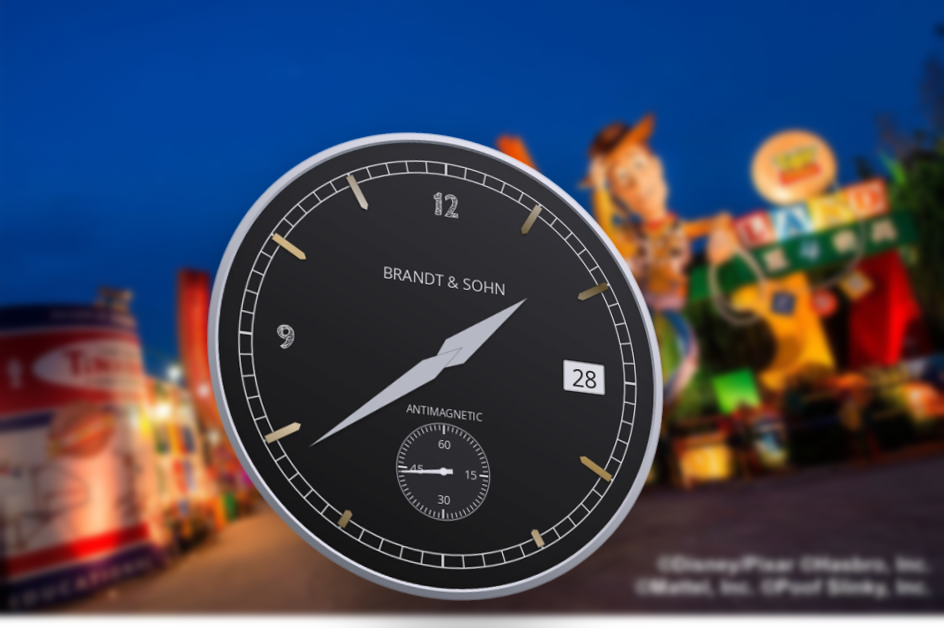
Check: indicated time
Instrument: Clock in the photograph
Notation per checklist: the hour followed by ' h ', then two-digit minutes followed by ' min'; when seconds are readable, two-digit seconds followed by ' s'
1 h 38 min 44 s
